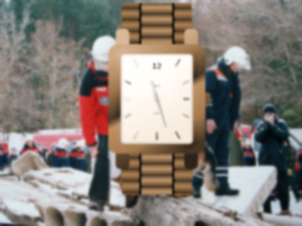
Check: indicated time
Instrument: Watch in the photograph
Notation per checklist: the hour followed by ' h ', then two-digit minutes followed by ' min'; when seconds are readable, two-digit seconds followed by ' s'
11 h 27 min
